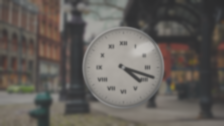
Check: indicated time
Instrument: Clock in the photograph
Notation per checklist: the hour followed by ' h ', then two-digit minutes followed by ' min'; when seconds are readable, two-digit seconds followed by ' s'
4 h 18 min
